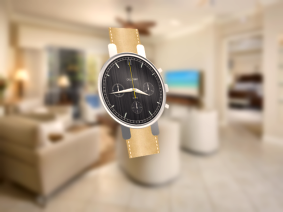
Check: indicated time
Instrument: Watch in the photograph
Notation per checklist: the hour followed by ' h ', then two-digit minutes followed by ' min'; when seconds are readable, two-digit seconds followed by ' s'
3 h 44 min
